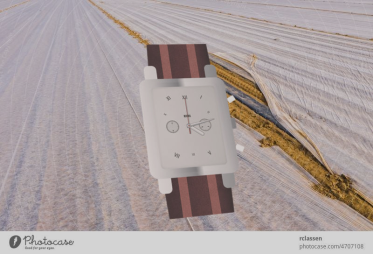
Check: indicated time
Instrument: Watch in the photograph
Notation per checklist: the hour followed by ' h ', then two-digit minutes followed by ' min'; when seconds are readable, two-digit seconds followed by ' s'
4 h 13 min
